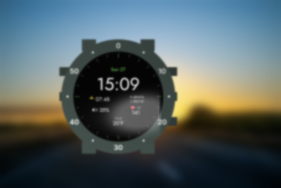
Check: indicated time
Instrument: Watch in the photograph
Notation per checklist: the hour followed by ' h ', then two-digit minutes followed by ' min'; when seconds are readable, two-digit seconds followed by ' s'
15 h 09 min
